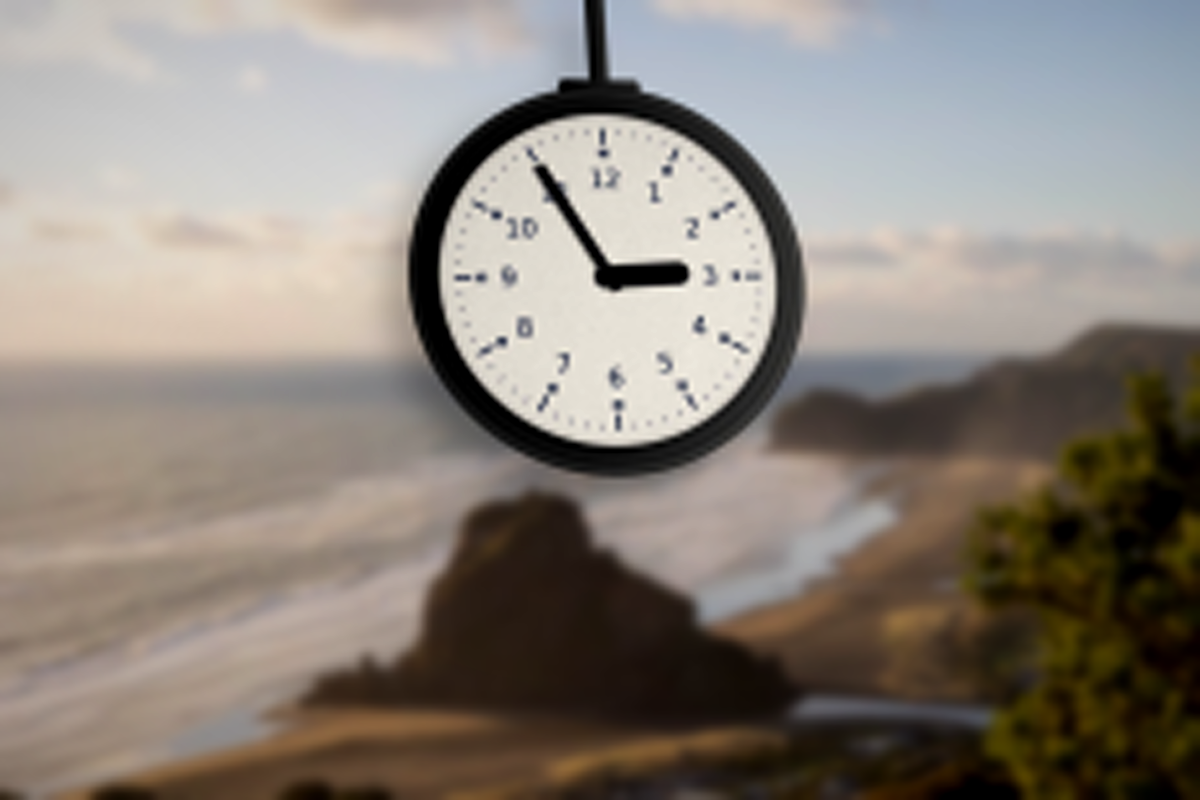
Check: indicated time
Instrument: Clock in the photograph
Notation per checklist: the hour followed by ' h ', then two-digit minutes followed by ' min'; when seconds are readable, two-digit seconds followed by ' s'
2 h 55 min
